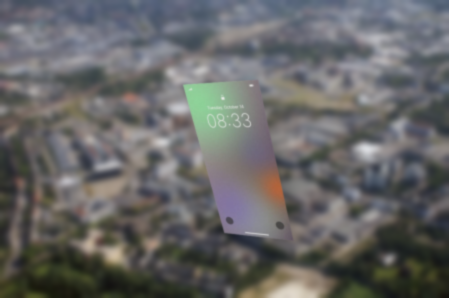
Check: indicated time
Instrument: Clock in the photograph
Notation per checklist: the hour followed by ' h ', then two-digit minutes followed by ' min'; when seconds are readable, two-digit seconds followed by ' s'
8 h 33 min
